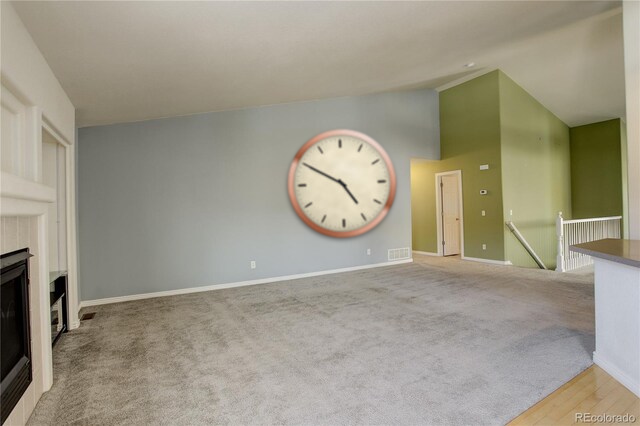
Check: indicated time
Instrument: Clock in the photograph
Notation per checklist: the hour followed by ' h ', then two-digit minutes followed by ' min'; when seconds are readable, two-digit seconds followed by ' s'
4 h 50 min
